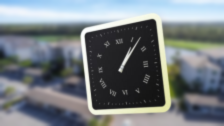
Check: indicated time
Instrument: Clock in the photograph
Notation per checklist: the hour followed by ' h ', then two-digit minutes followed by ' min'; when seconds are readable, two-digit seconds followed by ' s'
1 h 07 min
